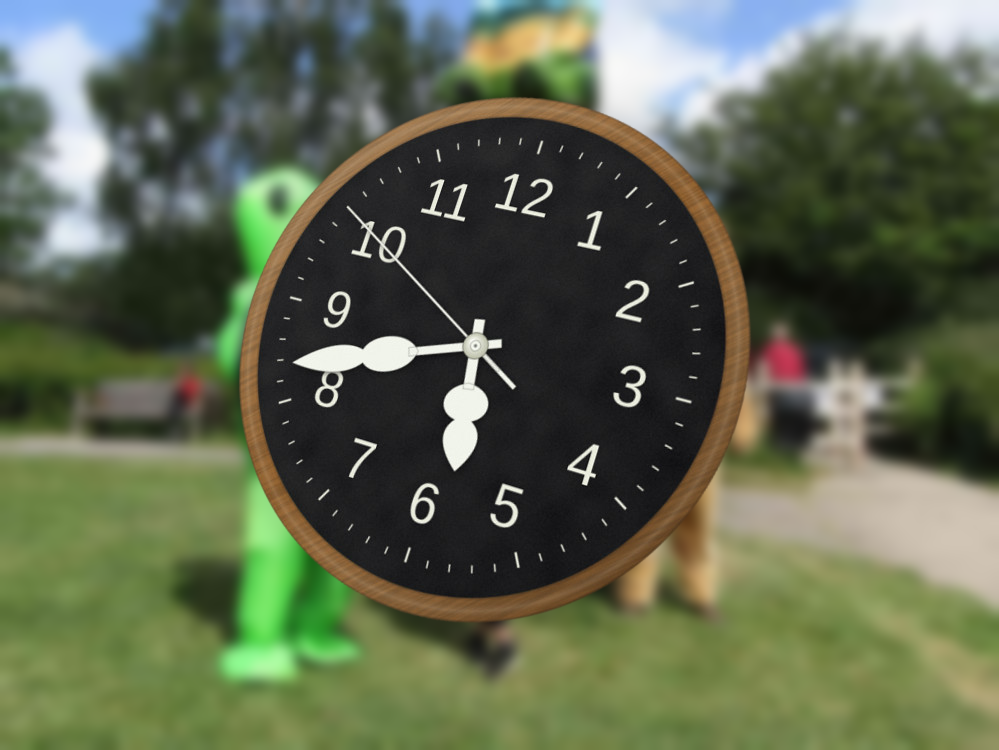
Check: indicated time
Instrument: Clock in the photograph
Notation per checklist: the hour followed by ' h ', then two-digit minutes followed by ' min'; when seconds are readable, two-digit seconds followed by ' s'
5 h 41 min 50 s
